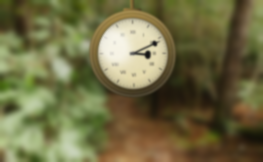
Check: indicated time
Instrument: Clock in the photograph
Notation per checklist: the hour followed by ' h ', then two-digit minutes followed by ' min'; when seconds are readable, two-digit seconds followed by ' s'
3 h 11 min
